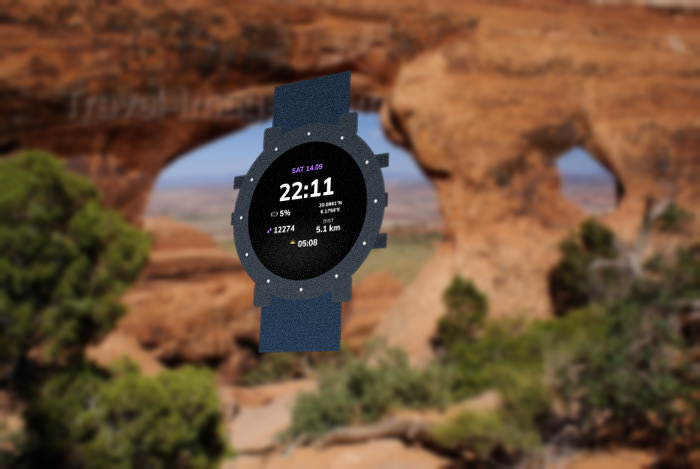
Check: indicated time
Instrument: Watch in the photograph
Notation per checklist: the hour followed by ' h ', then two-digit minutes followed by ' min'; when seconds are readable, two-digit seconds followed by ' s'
22 h 11 min
